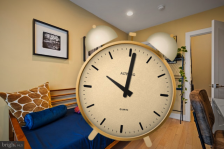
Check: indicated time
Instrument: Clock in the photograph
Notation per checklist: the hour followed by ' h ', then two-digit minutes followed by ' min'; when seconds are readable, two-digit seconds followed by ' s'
10 h 01 min
